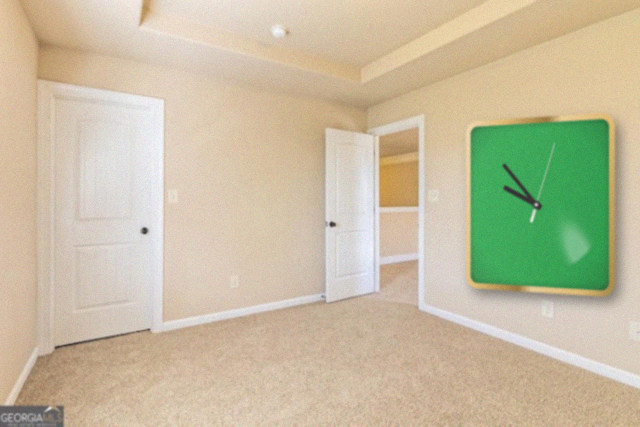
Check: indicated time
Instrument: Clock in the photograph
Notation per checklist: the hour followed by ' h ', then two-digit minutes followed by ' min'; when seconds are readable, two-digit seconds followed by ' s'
9 h 53 min 03 s
